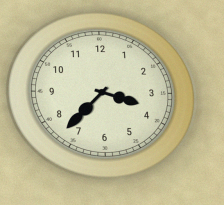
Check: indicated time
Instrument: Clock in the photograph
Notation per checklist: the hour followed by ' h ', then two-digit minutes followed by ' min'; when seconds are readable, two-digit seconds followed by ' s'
3 h 37 min
